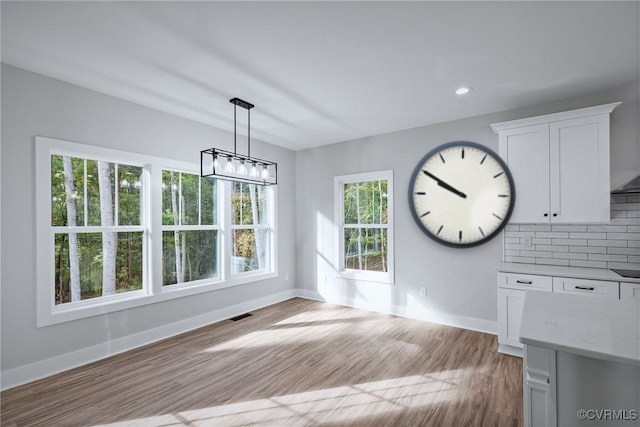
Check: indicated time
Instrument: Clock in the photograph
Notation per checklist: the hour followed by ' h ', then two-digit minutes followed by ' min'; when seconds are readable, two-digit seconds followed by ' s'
9 h 50 min
